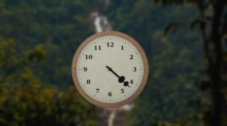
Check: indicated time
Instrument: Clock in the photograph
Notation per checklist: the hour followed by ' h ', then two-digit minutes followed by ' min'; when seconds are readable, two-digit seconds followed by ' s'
4 h 22 min
